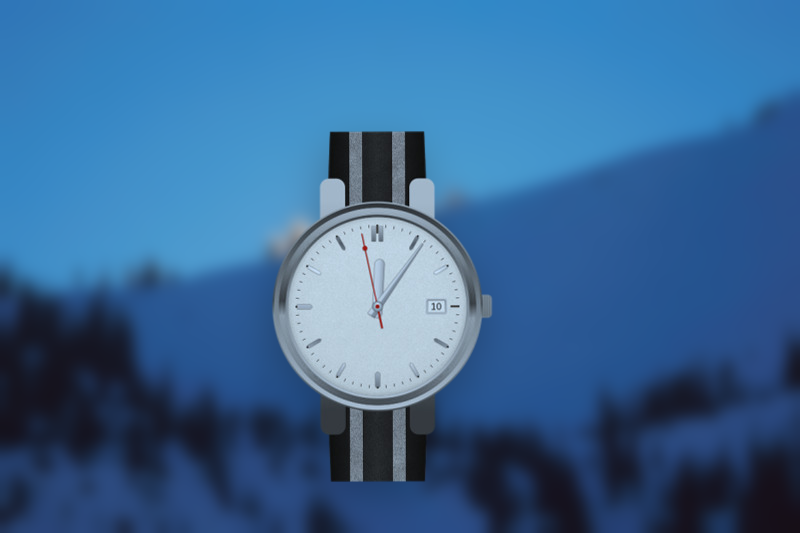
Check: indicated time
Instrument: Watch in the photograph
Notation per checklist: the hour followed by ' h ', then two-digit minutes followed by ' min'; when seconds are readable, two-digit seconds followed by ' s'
12 h 05 min 58 s
